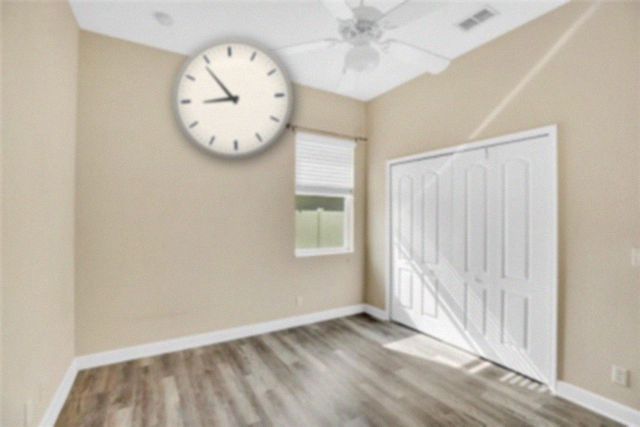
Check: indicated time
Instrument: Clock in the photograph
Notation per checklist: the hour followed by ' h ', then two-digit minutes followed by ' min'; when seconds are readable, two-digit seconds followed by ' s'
8 h 54 min
